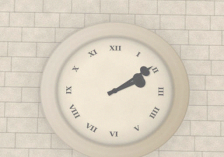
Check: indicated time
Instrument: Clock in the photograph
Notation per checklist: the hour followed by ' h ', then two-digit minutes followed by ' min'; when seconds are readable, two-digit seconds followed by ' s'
2 h 09 min
